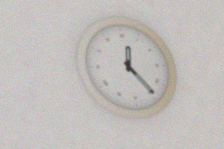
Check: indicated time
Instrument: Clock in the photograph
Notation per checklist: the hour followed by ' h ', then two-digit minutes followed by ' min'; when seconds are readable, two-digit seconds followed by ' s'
12 h 24 min
